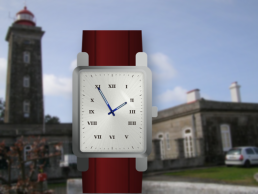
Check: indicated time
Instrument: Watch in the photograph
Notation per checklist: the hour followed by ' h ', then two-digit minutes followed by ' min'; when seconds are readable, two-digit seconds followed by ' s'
1 h 55 min
